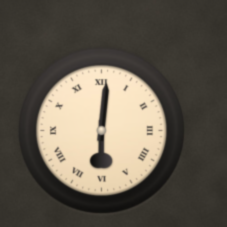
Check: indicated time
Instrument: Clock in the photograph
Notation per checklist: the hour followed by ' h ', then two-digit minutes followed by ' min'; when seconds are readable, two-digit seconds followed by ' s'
6 h 01 min
